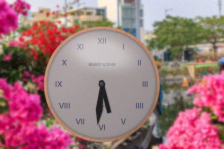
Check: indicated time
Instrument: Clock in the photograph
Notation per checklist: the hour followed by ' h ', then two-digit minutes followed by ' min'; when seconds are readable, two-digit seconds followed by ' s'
5 h 31 min
